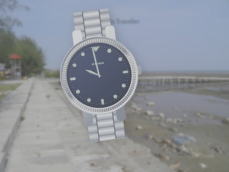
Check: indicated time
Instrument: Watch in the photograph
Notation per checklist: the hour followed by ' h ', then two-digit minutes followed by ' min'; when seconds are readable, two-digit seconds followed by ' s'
9 h 59 min
